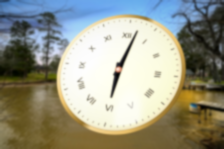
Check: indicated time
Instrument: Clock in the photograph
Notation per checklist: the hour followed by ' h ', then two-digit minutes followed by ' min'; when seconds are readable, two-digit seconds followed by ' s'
6 h 02 min
